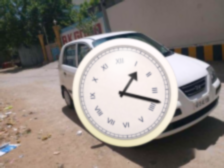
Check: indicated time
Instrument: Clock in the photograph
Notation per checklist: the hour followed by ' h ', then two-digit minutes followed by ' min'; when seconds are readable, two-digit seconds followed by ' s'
1 h 18 min
